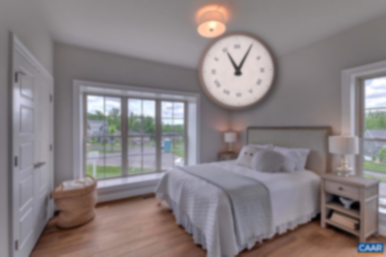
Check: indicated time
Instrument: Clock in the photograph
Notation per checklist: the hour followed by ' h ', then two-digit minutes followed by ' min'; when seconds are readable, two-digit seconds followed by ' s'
11 h 05 min
